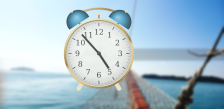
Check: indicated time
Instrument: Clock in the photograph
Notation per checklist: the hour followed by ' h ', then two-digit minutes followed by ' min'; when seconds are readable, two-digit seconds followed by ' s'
4 h 53 min
